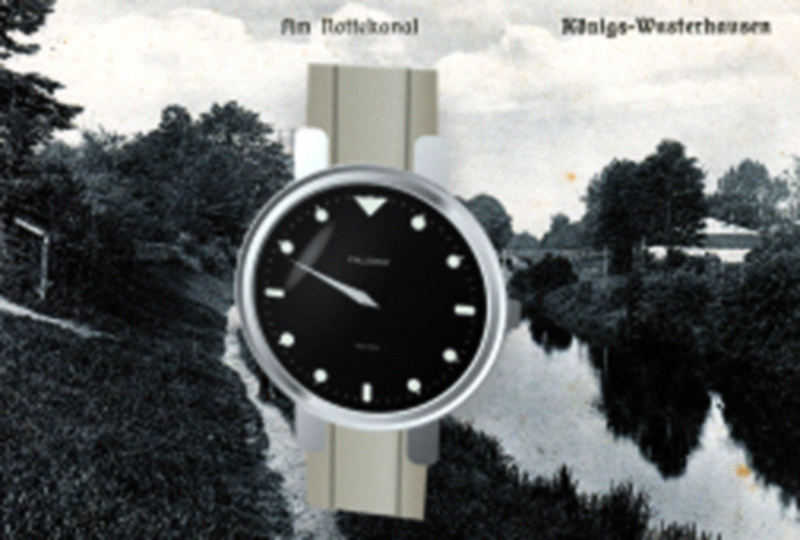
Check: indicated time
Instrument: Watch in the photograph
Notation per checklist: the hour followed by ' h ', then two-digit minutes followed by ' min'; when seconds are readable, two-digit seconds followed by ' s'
9 h 49 min
